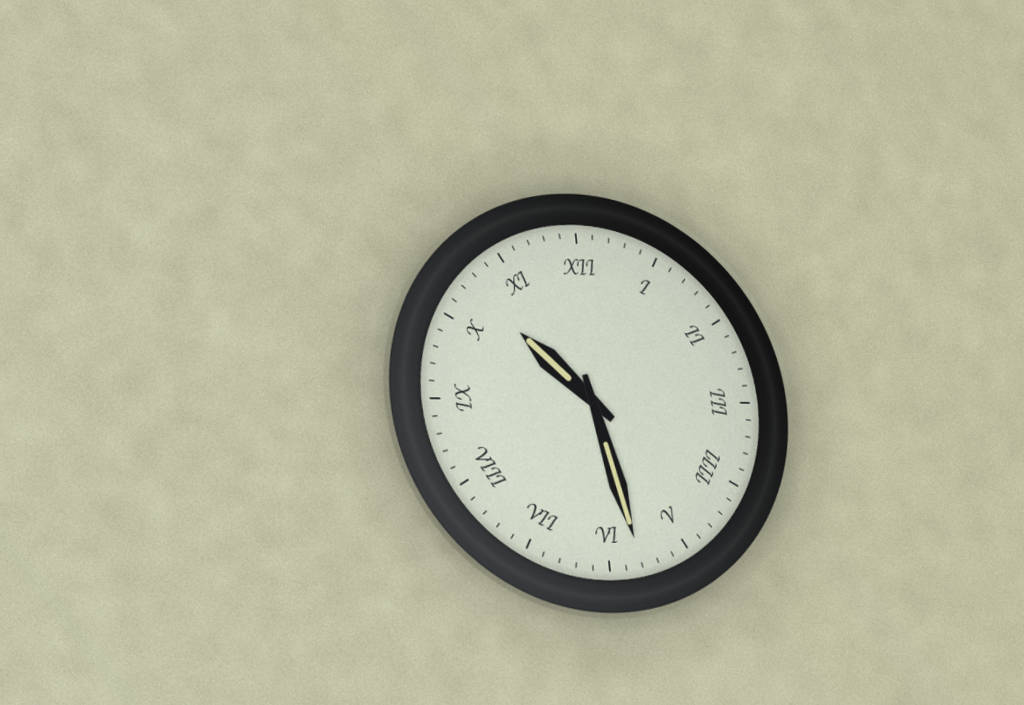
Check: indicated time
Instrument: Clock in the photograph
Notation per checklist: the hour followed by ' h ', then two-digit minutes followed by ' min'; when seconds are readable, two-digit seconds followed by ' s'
10 h 28 min
